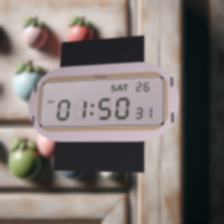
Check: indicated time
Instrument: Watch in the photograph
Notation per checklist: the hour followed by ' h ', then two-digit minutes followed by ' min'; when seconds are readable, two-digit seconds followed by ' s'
1 h 50 min 31 s
